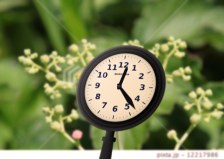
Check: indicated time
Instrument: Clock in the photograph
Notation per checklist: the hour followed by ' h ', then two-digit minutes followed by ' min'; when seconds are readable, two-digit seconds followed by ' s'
12 h 23 min
